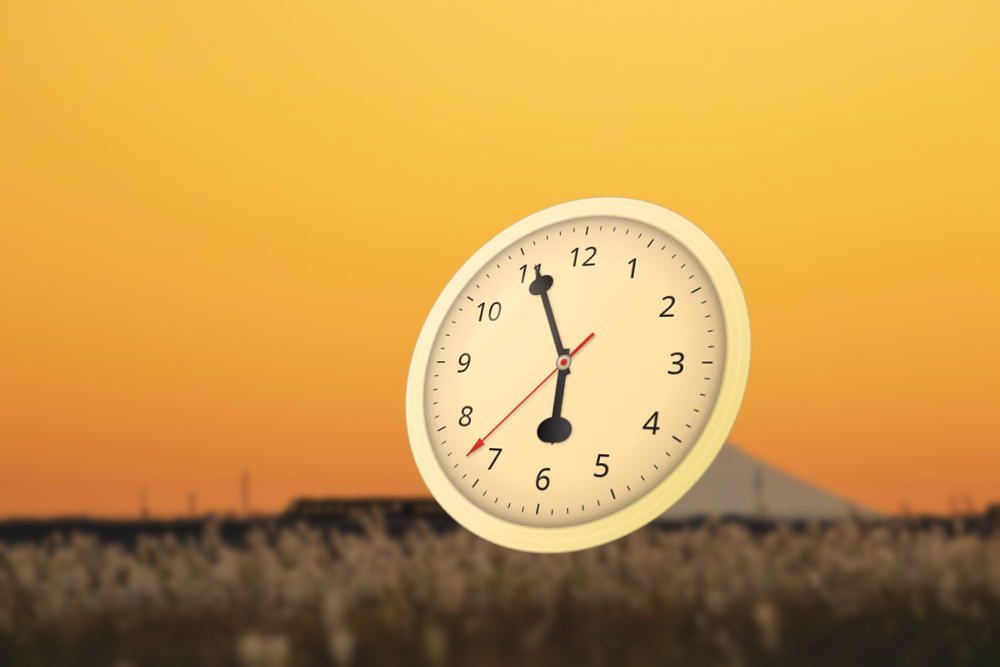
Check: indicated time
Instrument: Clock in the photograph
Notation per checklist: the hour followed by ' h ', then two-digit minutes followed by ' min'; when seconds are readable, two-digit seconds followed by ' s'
5 h 55 min 37 s
